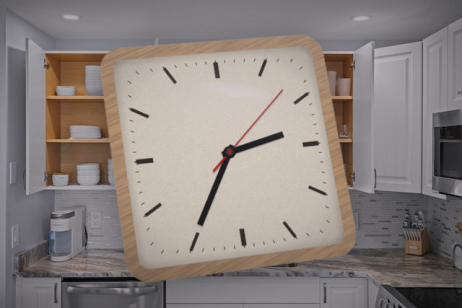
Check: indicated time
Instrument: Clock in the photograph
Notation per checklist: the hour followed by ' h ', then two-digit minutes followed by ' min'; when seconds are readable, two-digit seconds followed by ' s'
2 h 35 min 08 s
